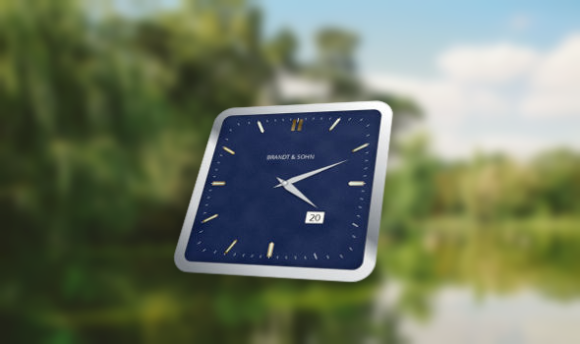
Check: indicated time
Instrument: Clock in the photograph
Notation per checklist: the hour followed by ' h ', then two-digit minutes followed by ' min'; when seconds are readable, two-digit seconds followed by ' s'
4 h 11 min
